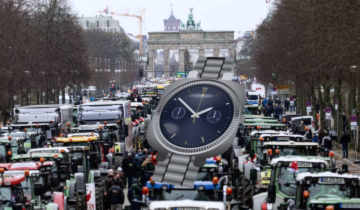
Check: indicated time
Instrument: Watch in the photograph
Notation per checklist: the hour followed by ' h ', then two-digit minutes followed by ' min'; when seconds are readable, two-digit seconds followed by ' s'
1 h 51 min
